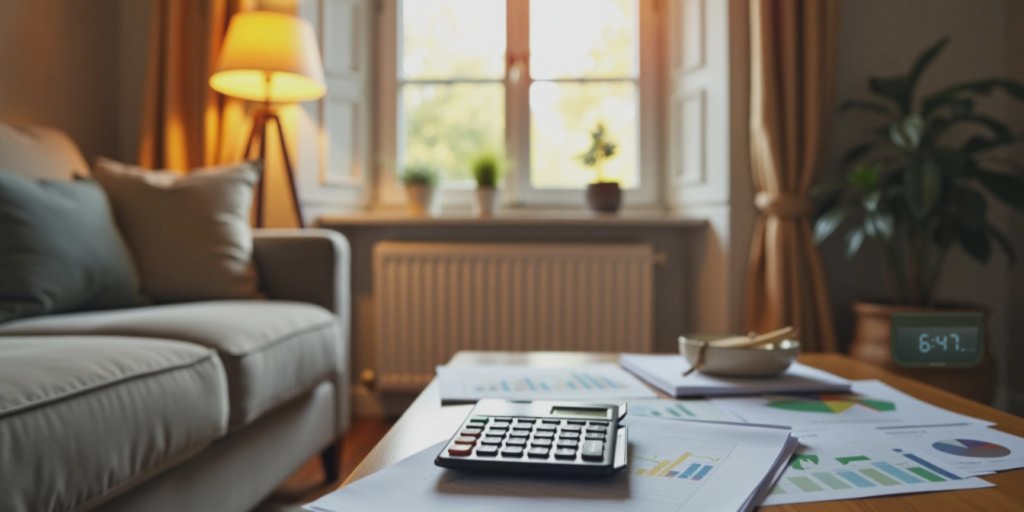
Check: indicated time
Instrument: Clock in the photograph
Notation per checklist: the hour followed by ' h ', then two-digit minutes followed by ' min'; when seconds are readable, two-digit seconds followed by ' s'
6 h 47 min
